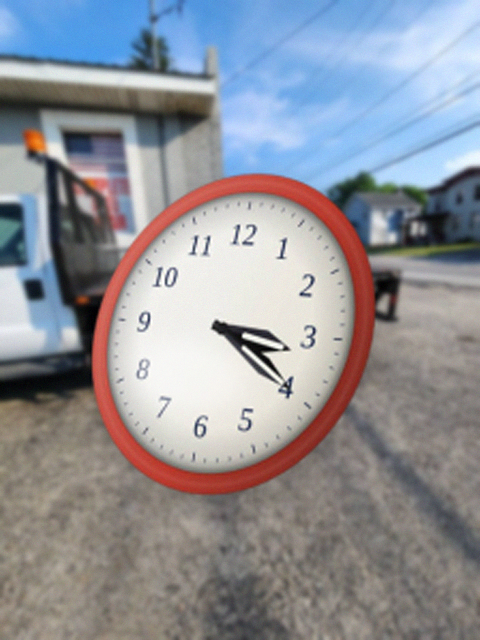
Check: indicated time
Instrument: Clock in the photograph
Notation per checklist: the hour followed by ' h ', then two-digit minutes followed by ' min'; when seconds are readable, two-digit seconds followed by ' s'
3 h 20 min
